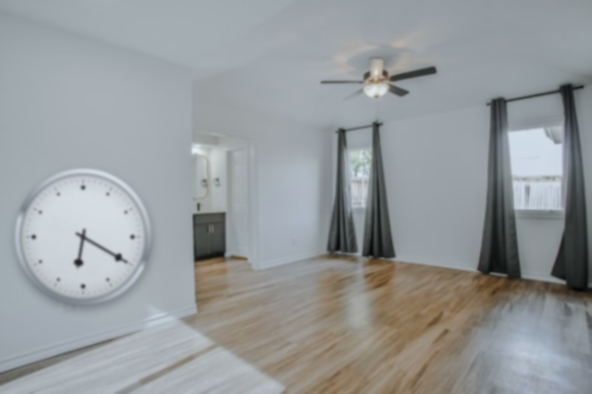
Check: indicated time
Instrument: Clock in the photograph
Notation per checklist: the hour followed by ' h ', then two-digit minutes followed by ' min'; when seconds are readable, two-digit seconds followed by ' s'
6 h 20 min
